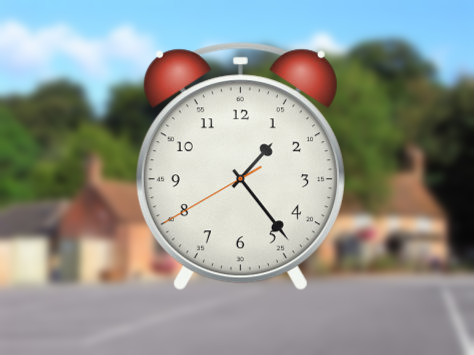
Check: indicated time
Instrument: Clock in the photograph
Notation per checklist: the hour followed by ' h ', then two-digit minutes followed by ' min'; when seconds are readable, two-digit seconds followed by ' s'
1 h 23 min 40 s
